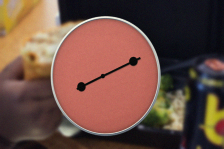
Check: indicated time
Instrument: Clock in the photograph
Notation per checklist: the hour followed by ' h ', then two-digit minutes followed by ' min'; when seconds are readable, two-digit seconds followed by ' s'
8 h 11 min
